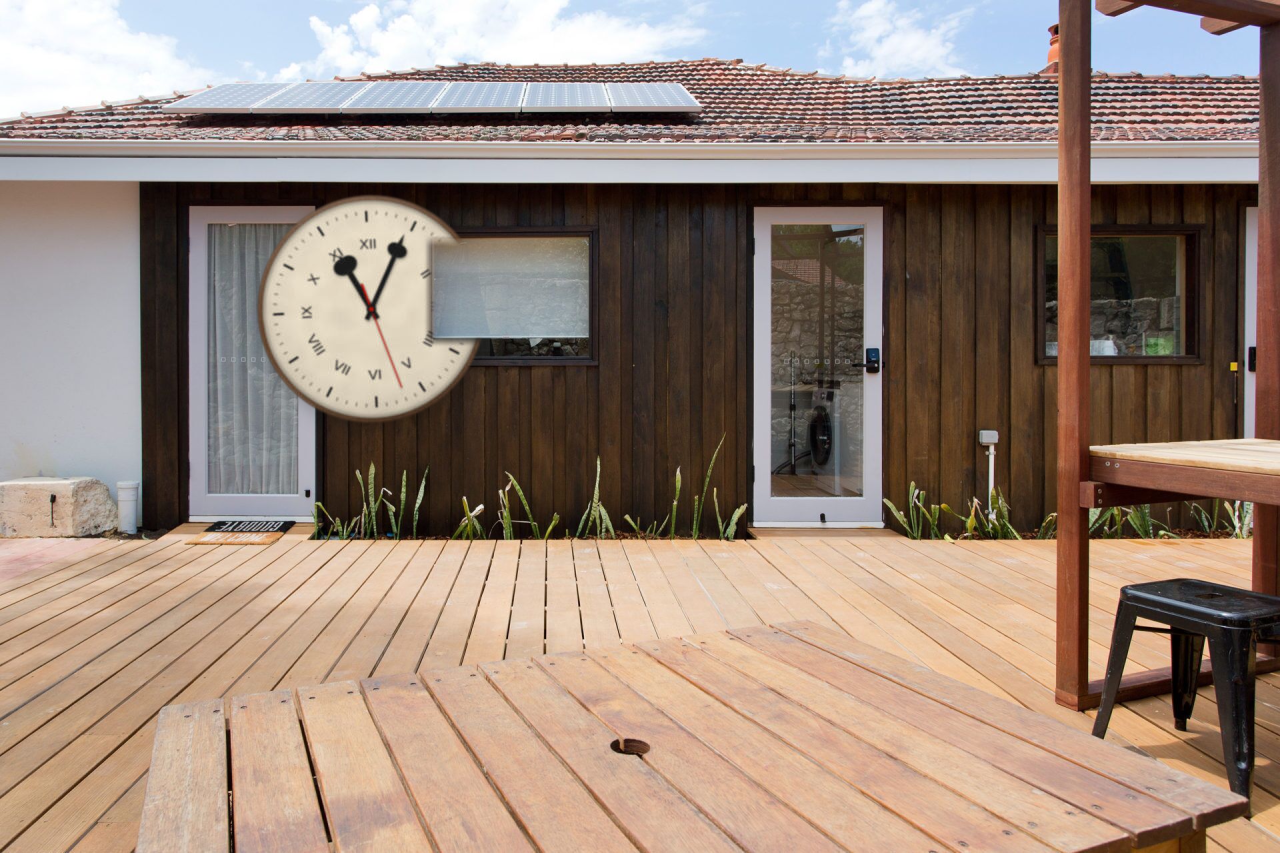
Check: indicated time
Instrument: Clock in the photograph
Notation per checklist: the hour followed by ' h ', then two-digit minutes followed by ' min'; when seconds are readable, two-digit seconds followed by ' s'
11 h 04 min 27 s
